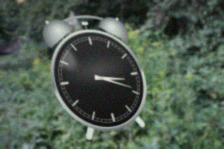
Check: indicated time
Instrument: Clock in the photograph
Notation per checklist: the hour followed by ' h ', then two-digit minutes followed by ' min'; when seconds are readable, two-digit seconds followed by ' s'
3 h 19 min
